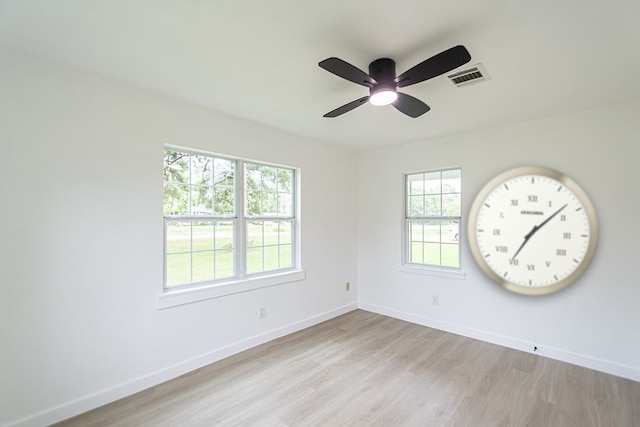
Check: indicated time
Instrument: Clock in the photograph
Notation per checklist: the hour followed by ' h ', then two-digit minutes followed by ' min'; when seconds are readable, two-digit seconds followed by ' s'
7 h 08 min
